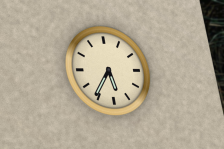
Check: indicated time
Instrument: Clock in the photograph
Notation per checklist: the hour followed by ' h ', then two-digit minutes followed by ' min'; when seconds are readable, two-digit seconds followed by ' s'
5 h 36 min
